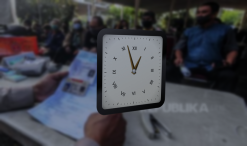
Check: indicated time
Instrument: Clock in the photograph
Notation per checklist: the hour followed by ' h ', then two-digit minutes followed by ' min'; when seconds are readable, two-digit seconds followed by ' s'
12 h 57 min
